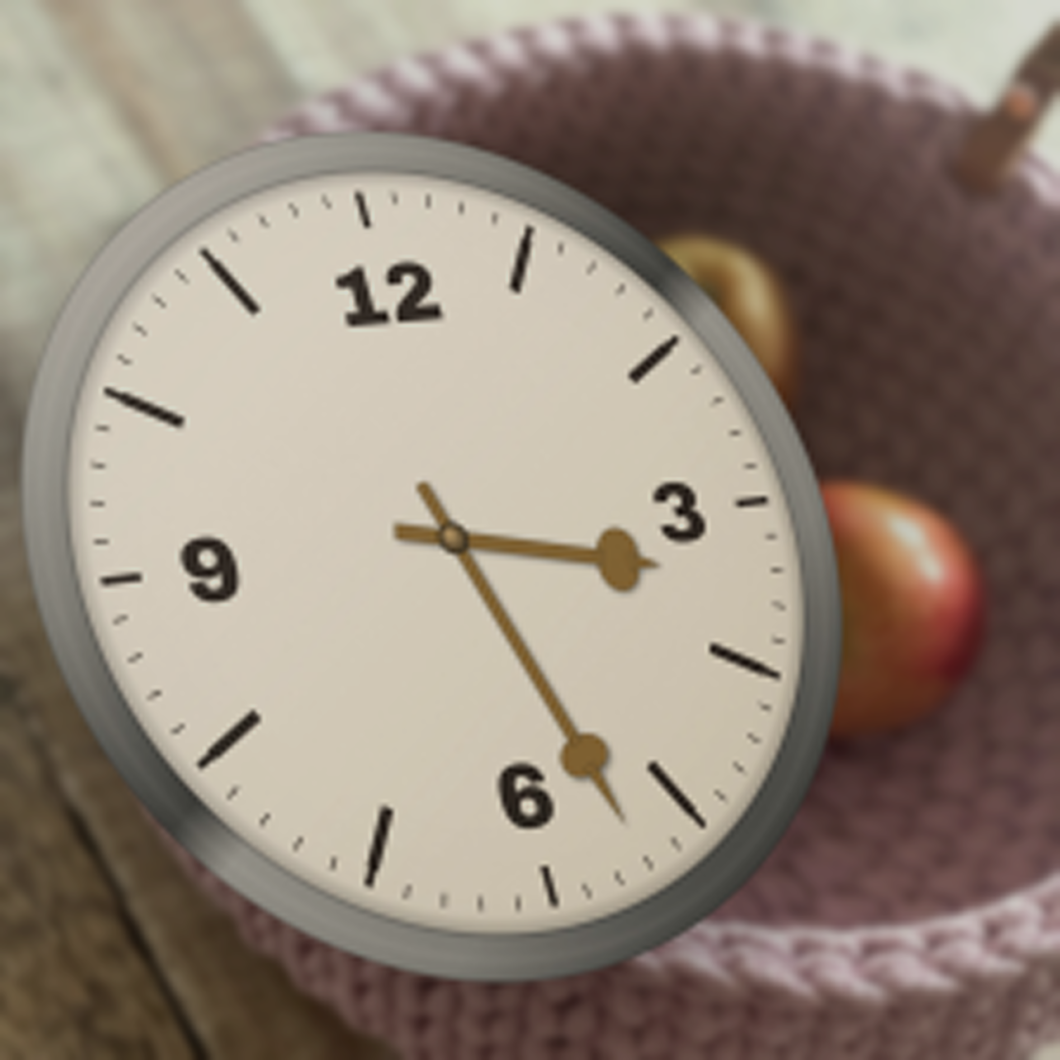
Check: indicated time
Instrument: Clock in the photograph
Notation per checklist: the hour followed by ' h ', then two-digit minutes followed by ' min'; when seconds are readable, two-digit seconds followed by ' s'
3 h 27 min
